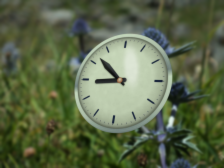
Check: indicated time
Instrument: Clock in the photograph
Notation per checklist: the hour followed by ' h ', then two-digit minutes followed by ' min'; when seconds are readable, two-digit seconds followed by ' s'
8 h 52 min
